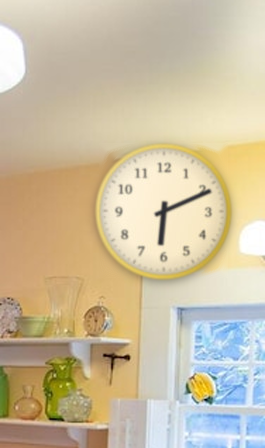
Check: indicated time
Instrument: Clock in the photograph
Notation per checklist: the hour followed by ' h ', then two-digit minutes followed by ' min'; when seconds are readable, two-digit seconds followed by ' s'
6 h 11 min
